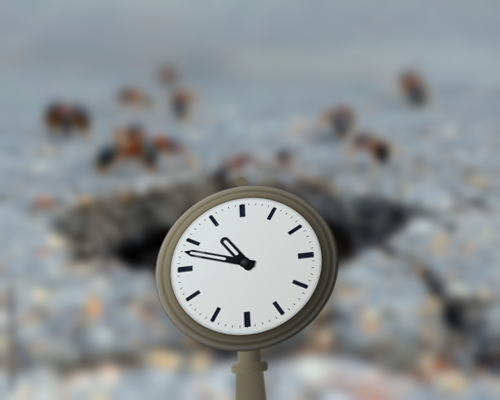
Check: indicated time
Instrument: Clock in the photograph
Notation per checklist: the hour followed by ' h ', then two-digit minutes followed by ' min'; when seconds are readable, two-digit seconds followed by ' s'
10 h 48 min
